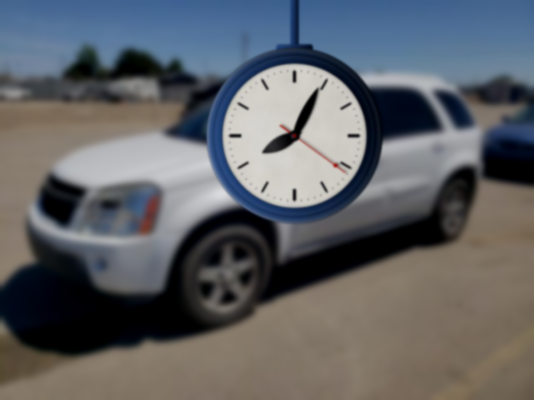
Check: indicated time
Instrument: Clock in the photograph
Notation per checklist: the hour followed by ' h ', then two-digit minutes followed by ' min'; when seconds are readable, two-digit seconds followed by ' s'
8 h 04 min 21 s
